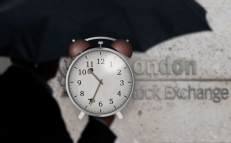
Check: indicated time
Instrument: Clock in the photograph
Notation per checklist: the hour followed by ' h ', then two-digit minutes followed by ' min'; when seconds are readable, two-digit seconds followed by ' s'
10 h 34 min
